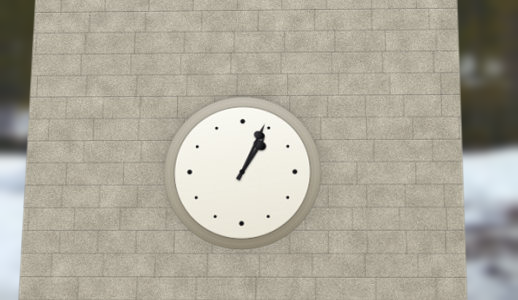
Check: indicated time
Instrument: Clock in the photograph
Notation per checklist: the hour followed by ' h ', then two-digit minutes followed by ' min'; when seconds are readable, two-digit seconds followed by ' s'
1 h 04 min
